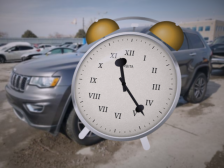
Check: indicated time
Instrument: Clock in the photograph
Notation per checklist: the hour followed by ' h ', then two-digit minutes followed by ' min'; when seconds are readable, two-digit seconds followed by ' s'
11 h 23 min
